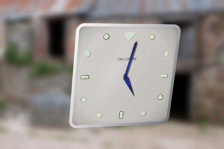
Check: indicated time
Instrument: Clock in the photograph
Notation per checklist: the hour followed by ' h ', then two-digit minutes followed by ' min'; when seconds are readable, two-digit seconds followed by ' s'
5 h 02 min
